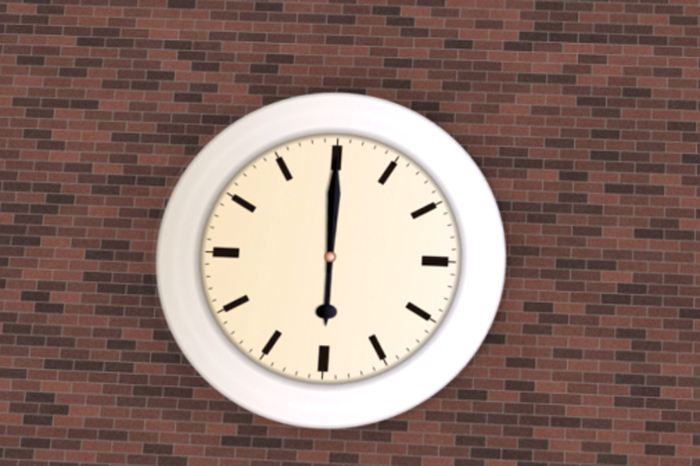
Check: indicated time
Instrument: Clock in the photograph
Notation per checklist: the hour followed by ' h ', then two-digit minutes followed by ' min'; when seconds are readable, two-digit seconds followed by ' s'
6 h 00 min
